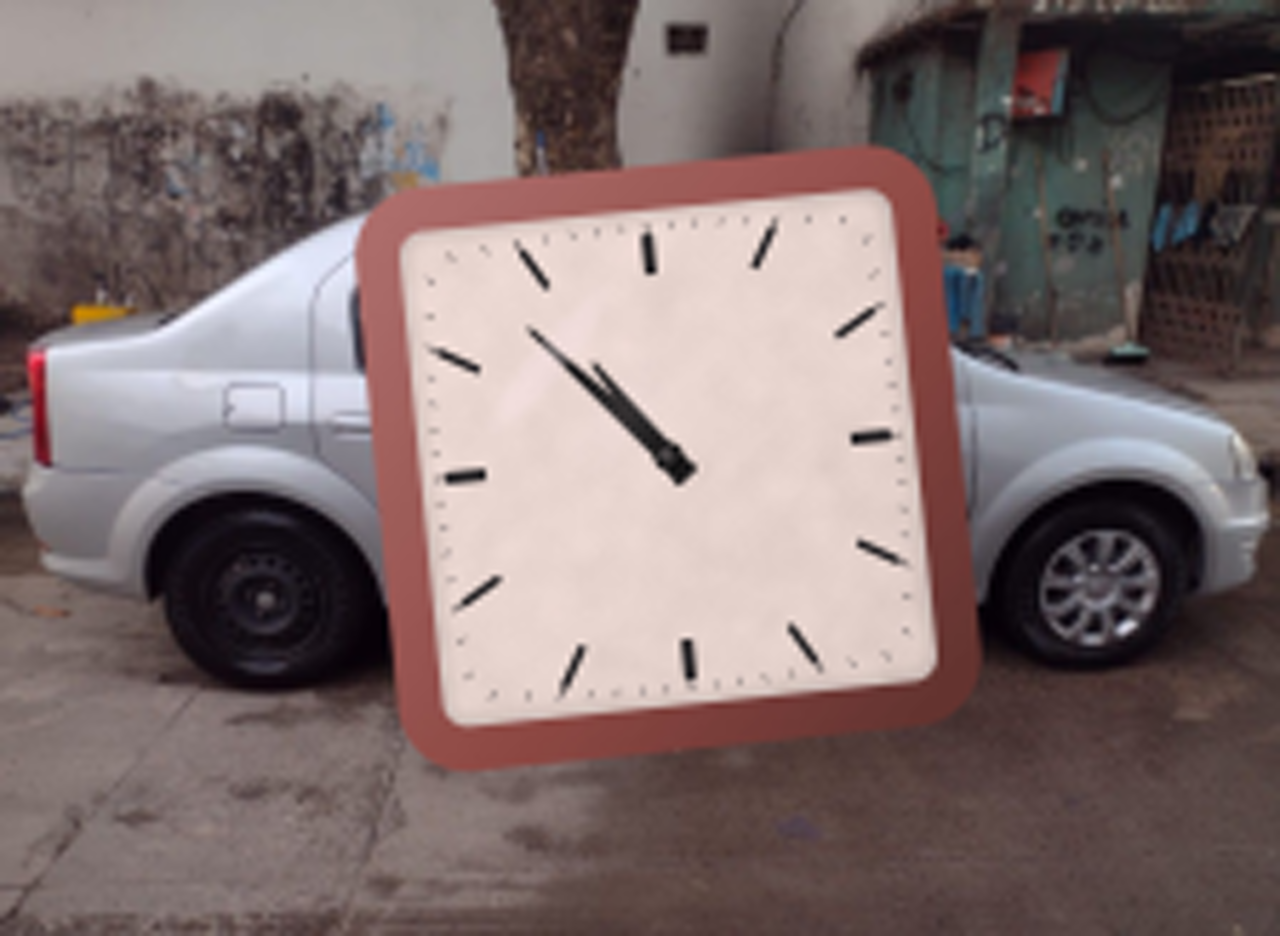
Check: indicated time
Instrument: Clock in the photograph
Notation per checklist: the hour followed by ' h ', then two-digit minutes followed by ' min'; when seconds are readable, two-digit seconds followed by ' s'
10 h 53 min
